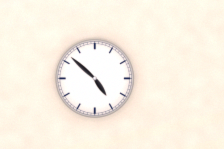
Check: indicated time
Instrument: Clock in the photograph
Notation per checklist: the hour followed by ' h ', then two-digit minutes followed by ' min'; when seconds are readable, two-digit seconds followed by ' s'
4 h 52 min
